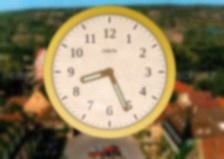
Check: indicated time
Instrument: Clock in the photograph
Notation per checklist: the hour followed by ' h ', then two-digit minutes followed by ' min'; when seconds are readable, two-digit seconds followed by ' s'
8 h 26 min
